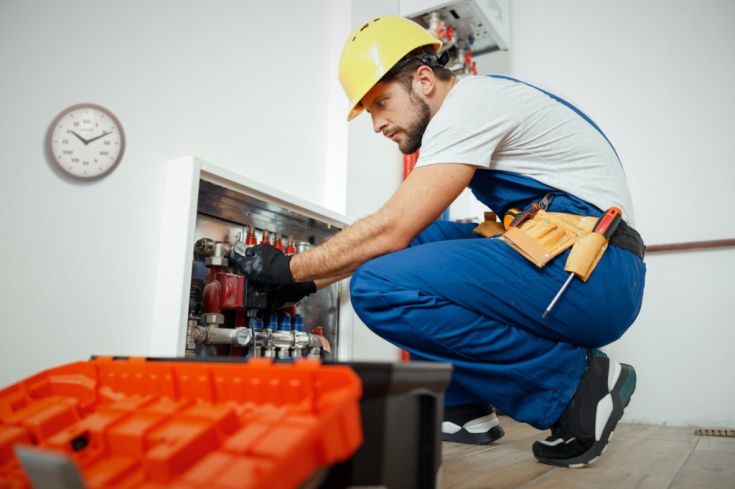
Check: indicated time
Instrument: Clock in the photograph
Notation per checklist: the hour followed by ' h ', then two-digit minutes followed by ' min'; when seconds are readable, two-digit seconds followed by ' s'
10 h 11 min
